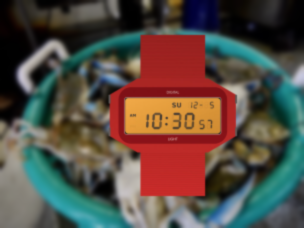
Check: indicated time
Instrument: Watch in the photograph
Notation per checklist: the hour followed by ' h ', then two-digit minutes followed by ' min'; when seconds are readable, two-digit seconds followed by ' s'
10 h 30 min 57 s
